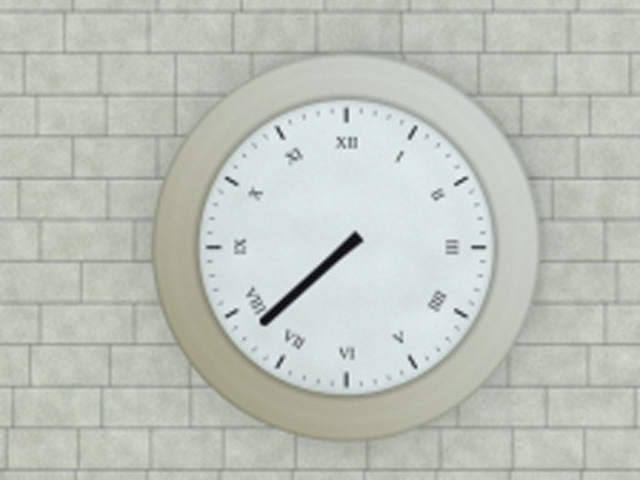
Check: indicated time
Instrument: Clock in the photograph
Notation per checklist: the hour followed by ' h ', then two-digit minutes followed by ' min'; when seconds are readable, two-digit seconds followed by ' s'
7 h 38 min
